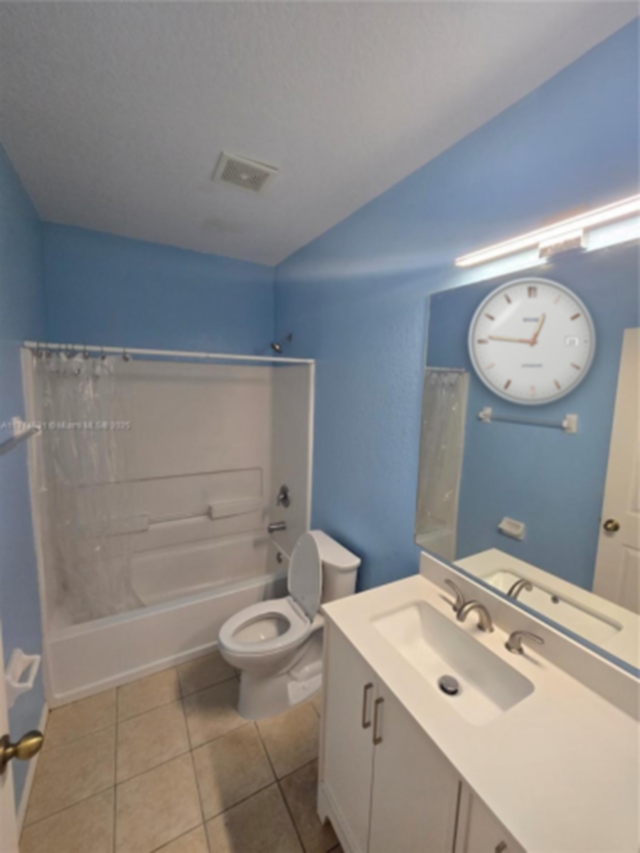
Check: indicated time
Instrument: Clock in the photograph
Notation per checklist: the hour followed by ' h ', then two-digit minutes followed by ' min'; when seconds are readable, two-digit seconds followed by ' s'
12 h 46 min
